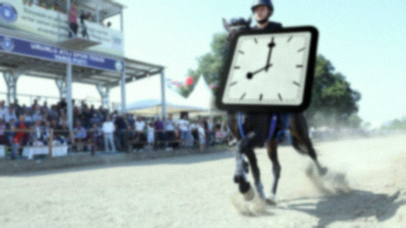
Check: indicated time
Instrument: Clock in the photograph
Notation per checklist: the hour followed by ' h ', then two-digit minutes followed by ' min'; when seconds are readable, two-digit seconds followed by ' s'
8 h 00 min
